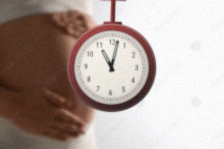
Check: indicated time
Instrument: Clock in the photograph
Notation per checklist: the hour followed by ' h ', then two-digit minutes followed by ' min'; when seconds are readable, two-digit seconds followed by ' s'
11 h 02 min
